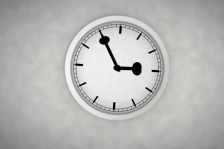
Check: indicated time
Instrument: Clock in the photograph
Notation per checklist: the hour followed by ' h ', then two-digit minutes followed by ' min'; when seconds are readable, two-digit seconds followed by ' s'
2 h 55 min
